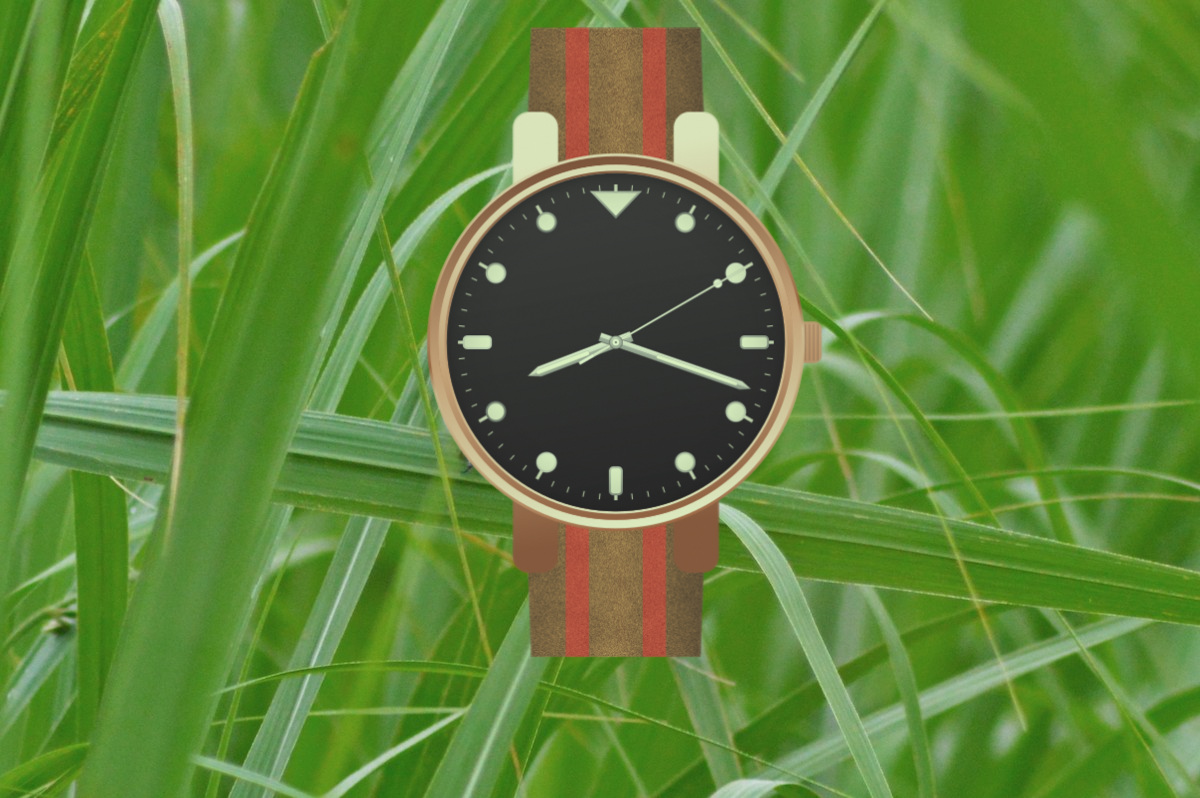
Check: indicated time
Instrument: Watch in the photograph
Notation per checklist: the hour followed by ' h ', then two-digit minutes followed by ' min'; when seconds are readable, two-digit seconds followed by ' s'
8 h 18 min 10 s
